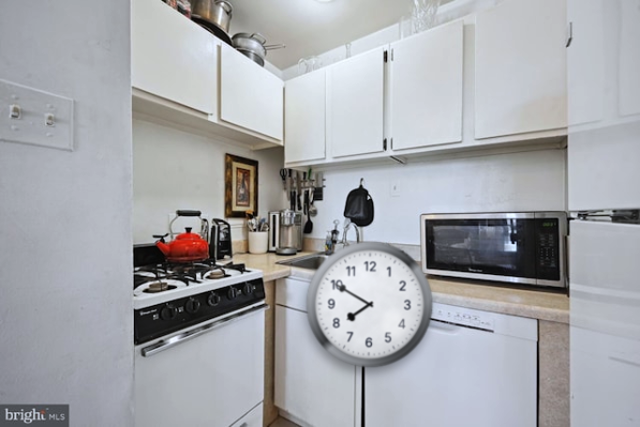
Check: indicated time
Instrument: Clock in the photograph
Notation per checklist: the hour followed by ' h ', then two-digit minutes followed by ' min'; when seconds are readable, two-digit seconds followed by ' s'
7 h 50 min
